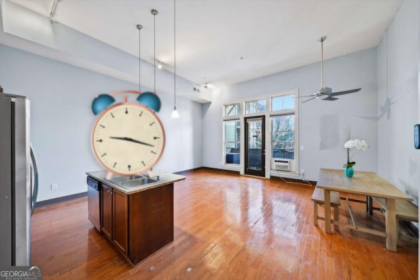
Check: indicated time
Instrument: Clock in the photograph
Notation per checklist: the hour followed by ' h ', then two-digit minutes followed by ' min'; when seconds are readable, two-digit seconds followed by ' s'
9 h 18 min
